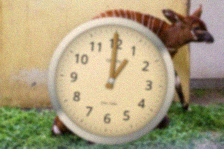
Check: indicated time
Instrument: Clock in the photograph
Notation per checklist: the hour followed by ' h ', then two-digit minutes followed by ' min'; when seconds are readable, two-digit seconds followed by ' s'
1 h 00 min
